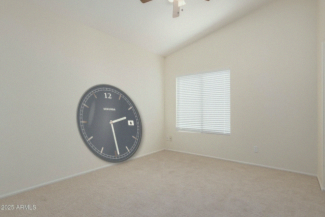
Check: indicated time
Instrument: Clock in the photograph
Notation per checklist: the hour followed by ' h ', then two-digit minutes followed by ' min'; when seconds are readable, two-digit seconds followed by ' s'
2 h 29 min
